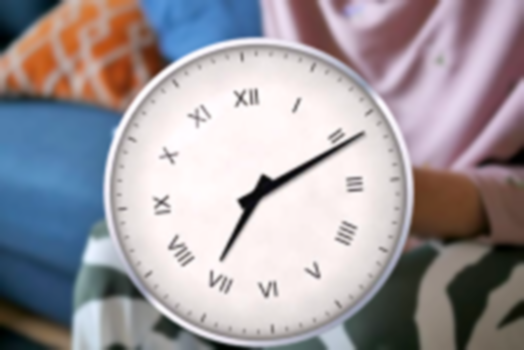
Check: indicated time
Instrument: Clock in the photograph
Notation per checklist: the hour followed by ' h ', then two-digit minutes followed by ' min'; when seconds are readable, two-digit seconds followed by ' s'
7 h 11 min
